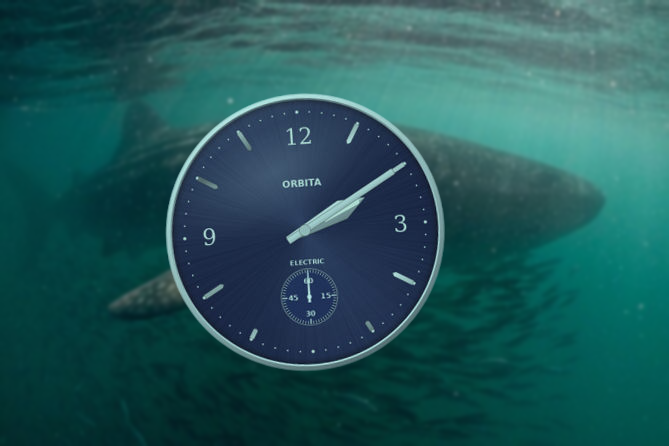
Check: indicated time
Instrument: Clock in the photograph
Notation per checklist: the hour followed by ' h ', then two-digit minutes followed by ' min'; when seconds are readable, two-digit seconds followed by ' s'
2 h 10 min
